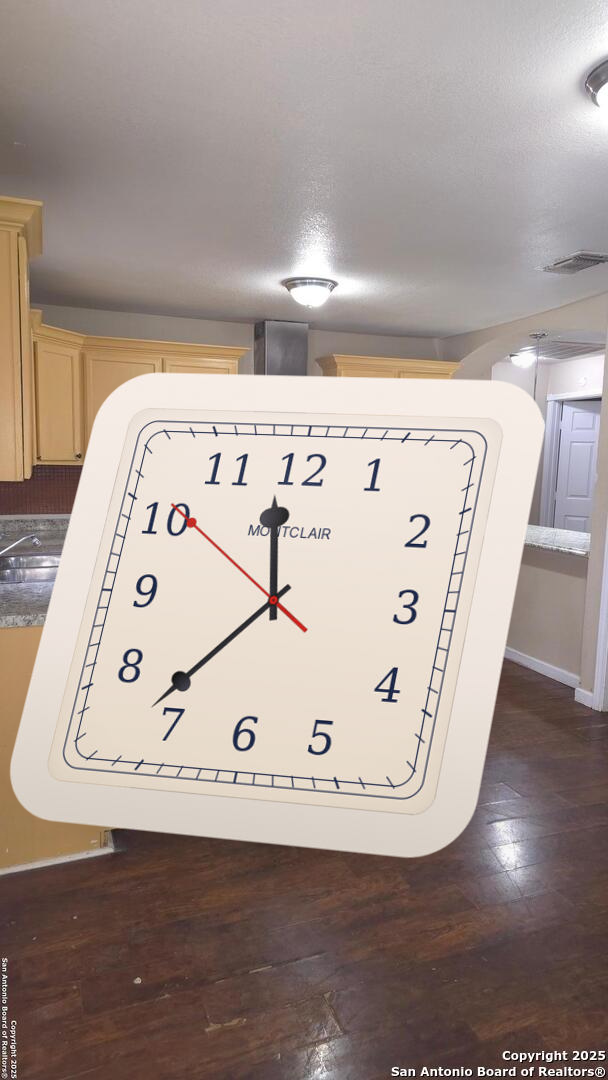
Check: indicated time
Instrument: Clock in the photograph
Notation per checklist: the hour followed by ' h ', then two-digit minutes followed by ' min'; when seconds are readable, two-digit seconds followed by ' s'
11 h 36 min 51 s
